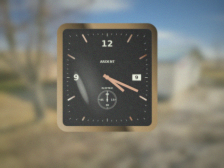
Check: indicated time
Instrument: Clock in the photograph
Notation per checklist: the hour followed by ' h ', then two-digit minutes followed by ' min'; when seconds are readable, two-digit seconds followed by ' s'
4 h 19 min
